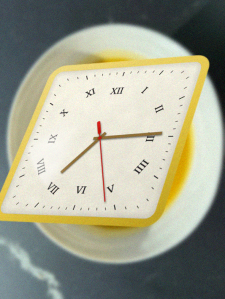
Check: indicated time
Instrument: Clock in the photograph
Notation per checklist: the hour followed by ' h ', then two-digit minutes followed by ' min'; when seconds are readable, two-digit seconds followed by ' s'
7 h 14 min 26 s
